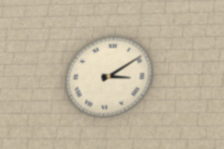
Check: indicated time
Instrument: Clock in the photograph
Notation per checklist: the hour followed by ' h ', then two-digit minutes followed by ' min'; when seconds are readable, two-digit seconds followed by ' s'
3 h 09 min
